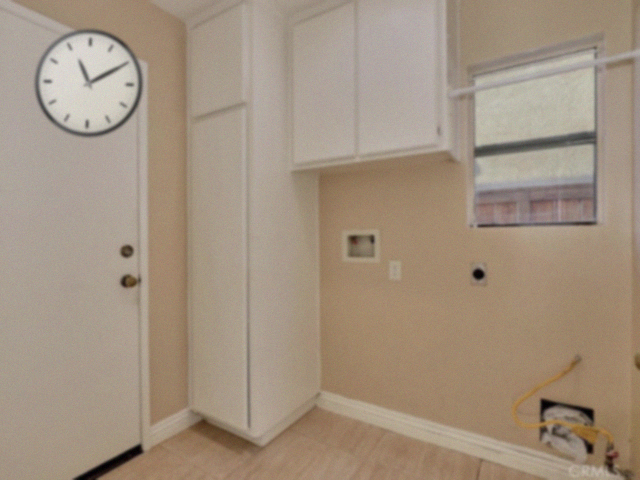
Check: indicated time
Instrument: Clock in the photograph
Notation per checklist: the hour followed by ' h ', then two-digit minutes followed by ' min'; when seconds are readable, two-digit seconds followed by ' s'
11 h 10 min
